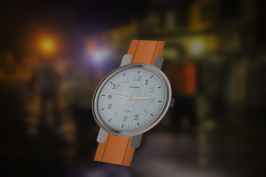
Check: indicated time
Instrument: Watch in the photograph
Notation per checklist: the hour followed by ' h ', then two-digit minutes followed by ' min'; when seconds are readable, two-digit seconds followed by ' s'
2 h 46 min
